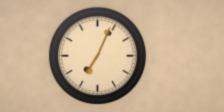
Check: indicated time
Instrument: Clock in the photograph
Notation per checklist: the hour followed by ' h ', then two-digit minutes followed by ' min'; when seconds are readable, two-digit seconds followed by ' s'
7 h 04 min
